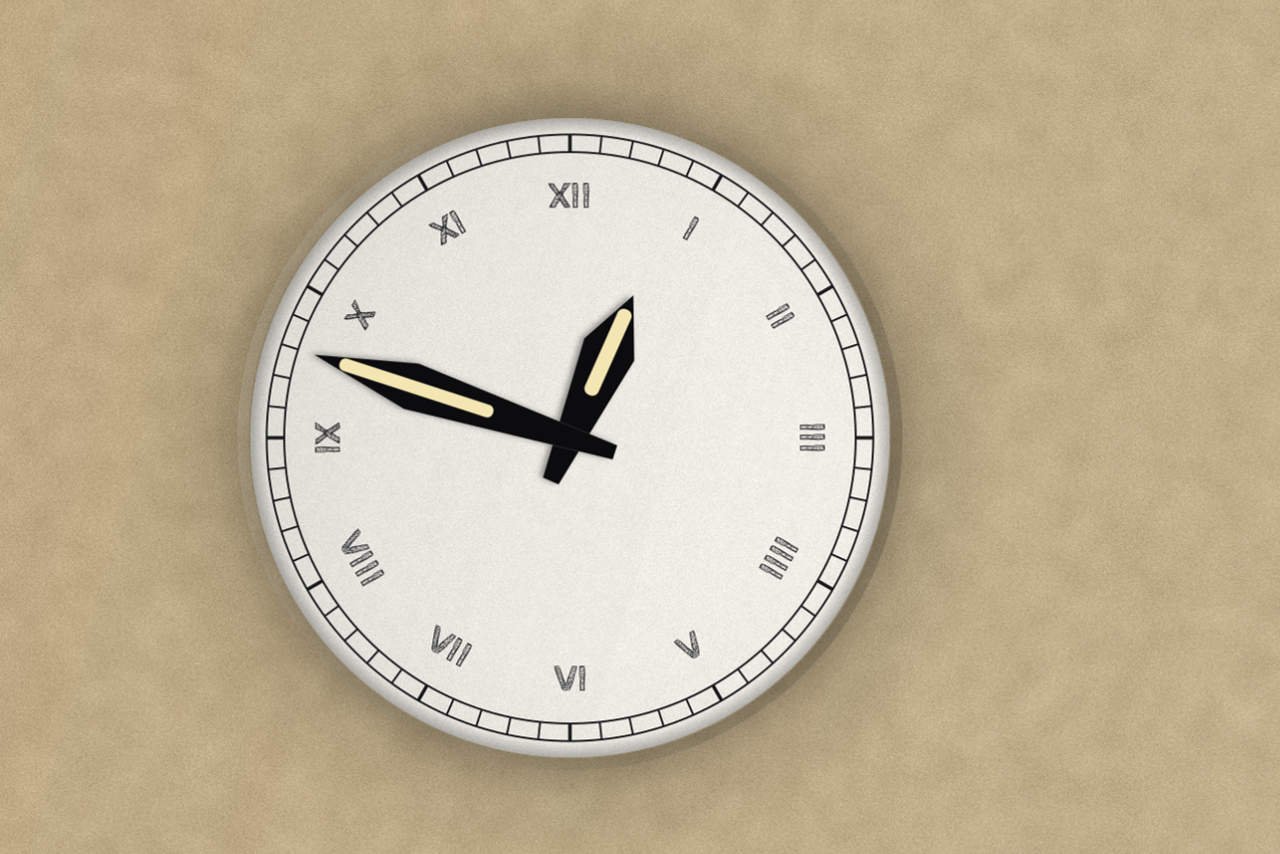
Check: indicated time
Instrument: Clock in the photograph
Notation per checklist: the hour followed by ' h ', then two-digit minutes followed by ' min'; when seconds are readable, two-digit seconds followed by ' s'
12 h 48 min
